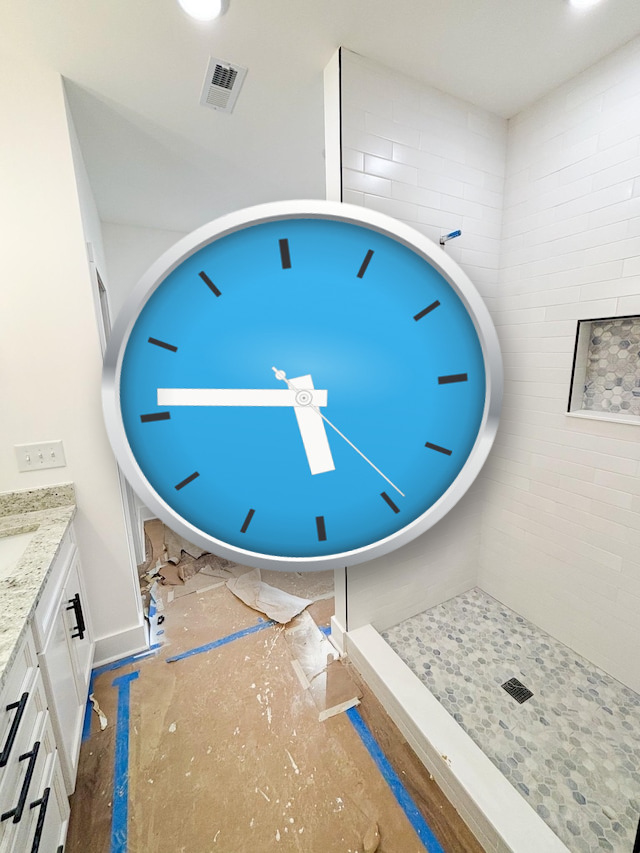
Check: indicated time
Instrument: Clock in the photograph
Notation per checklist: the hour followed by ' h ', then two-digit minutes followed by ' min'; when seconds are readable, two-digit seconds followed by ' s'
5 h 46 min 24 s
